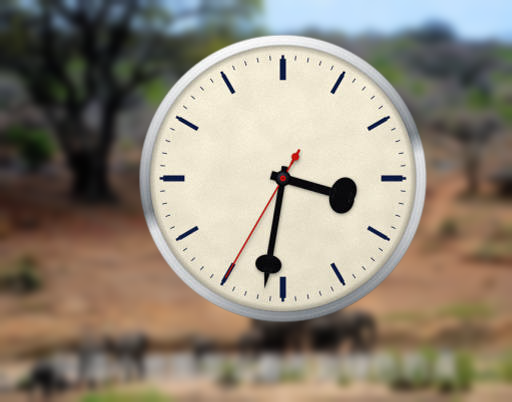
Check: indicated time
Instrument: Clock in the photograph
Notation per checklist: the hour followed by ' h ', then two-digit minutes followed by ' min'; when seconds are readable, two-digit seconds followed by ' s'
3 h 31 min 35 s
